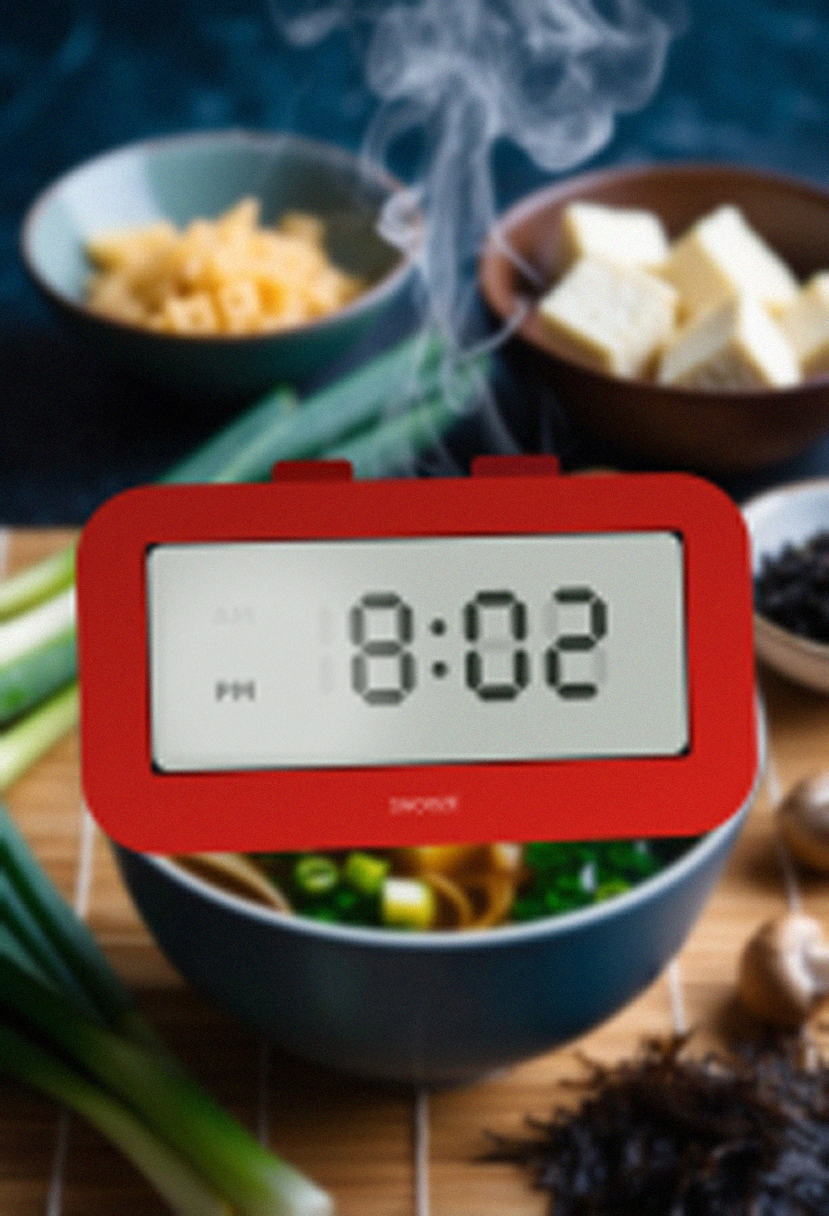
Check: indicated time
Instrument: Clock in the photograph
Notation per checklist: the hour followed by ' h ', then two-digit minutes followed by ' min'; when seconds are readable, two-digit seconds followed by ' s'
8 h 02 min
